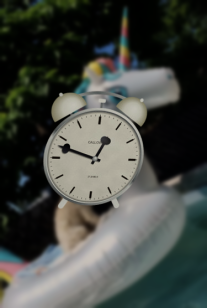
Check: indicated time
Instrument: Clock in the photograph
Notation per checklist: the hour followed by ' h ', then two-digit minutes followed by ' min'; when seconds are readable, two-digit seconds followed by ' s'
12 h 48 min
